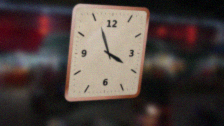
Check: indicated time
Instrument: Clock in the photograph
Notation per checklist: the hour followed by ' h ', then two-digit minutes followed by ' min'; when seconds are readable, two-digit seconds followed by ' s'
3 h 56 min
